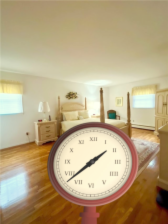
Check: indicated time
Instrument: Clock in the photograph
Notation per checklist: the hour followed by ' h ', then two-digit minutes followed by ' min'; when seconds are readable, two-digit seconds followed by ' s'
1 h 38 min
